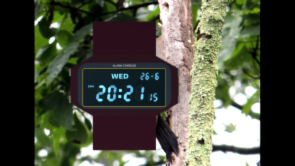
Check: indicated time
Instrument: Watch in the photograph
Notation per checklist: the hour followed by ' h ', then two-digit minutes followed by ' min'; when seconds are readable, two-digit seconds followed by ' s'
20 h 21 min
